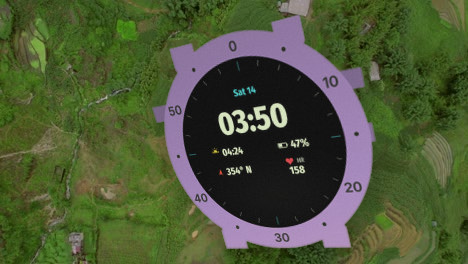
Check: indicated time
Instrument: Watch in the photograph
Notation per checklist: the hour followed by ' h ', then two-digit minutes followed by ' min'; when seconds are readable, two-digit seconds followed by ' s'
3 h 50 min
